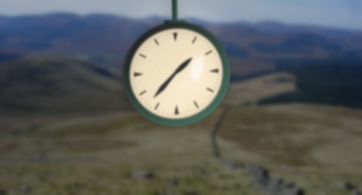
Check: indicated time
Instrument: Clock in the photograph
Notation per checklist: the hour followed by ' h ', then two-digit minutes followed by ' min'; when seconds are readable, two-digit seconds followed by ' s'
1 h 37 min
